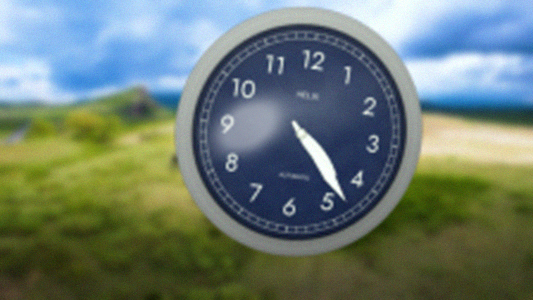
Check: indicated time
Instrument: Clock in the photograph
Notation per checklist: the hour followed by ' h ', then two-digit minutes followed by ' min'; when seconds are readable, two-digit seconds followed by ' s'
4 h 23 min
